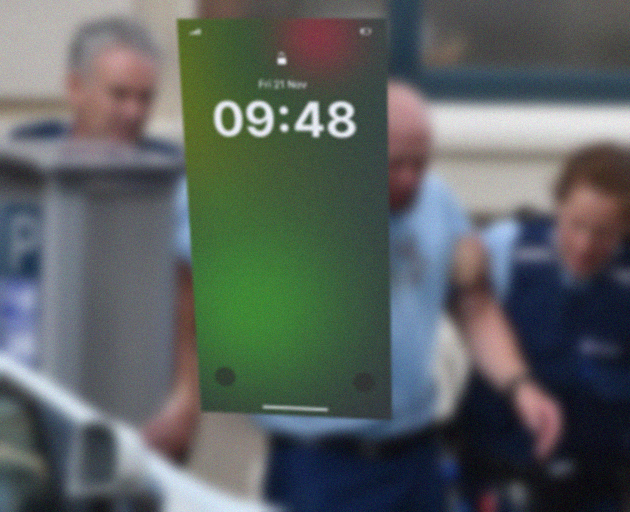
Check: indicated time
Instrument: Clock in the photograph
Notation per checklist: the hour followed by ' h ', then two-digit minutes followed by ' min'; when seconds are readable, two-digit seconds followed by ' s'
9 h 48 min
